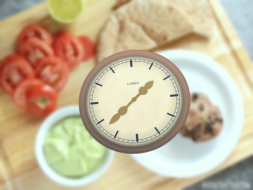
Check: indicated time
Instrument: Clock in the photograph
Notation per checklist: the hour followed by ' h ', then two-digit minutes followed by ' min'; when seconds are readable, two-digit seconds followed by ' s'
1 h 38 min
